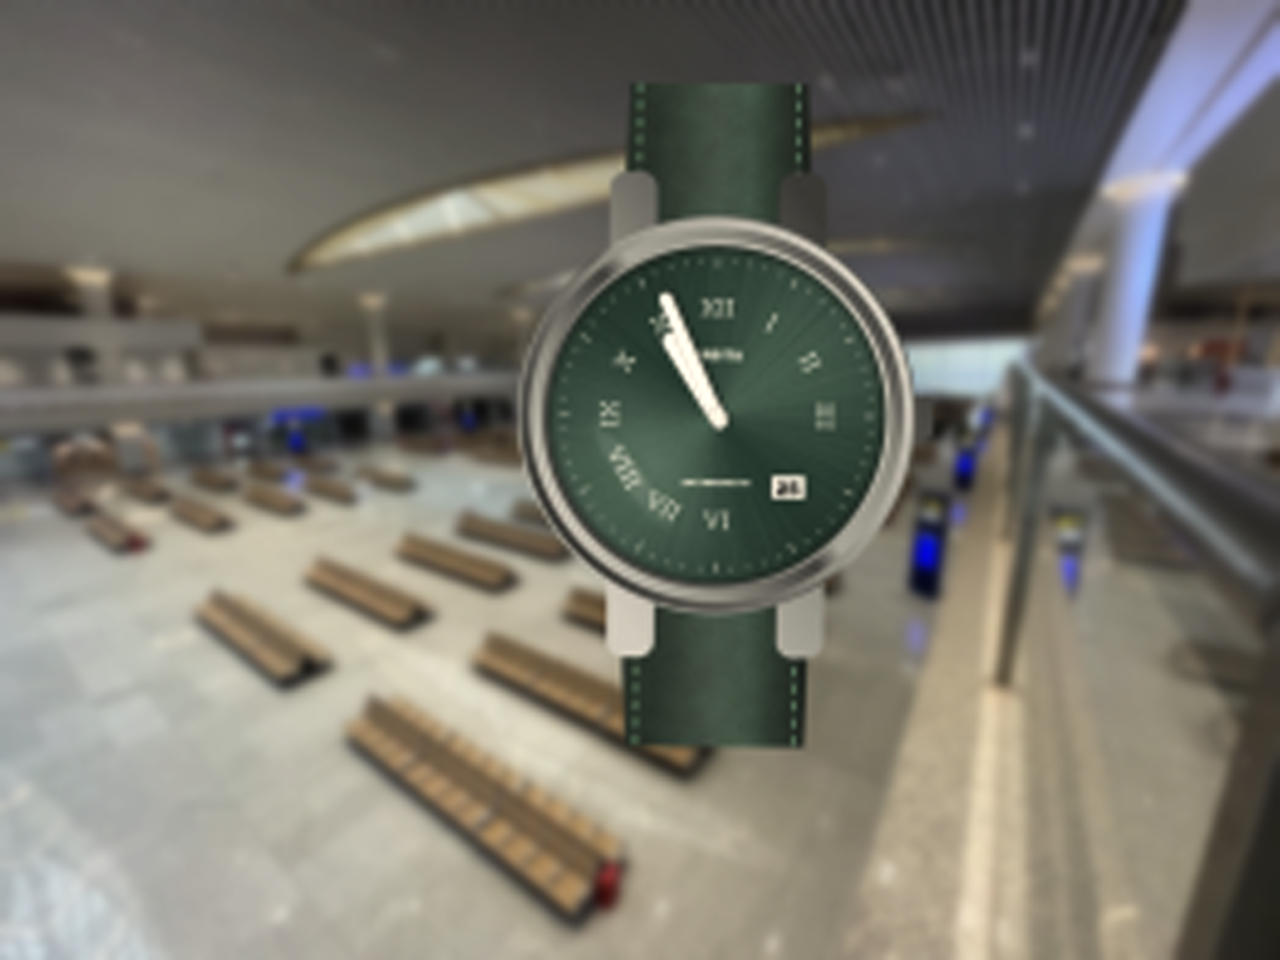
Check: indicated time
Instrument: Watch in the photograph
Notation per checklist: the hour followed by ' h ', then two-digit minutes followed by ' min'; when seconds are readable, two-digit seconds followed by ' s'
10 h 56 min
